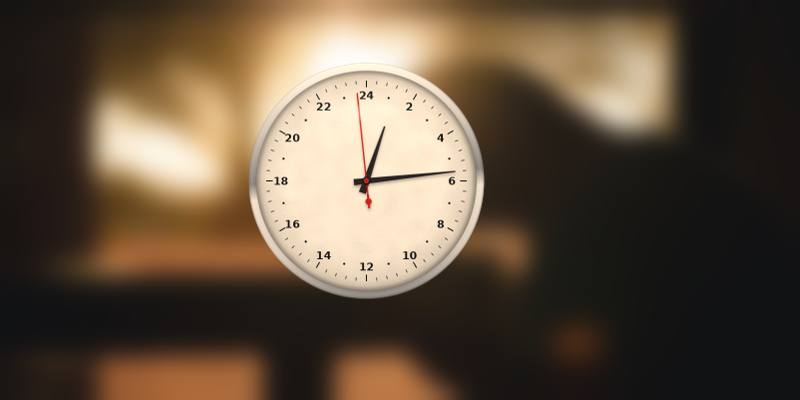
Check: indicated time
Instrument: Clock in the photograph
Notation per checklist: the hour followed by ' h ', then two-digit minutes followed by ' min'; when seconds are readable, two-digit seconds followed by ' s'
1 h 13 min 59 s
